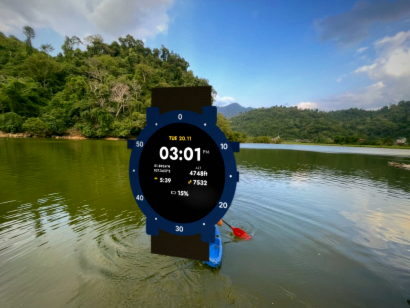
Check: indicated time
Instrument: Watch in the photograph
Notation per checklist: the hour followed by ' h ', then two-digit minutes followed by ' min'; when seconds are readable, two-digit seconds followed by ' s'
3 h 01 min
